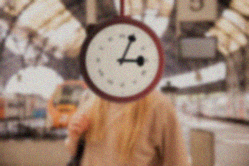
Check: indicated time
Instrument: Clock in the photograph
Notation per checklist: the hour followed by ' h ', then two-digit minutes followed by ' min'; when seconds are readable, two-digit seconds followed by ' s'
3 h 04 min
